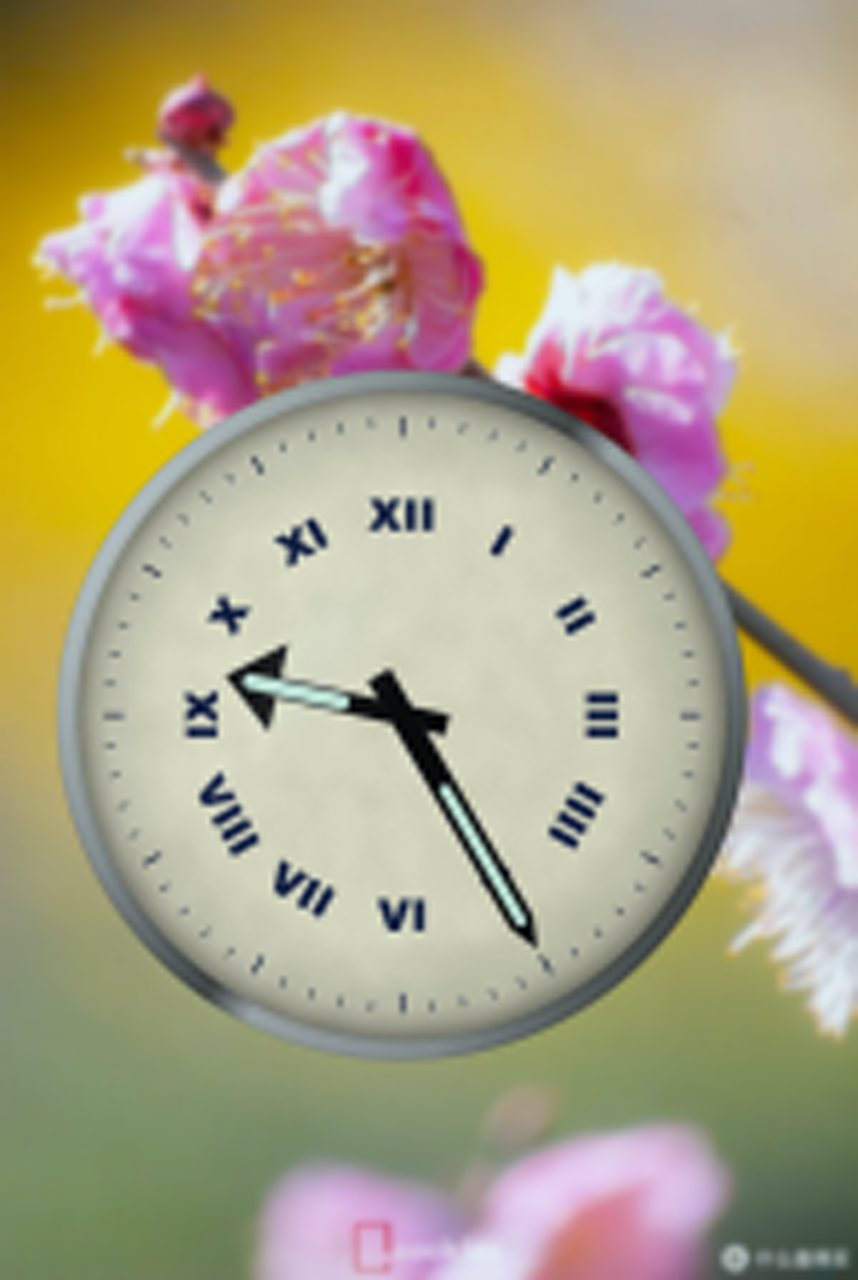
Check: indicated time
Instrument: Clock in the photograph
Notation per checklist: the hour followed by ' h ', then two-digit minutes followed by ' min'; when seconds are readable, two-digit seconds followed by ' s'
9 h 25 min
